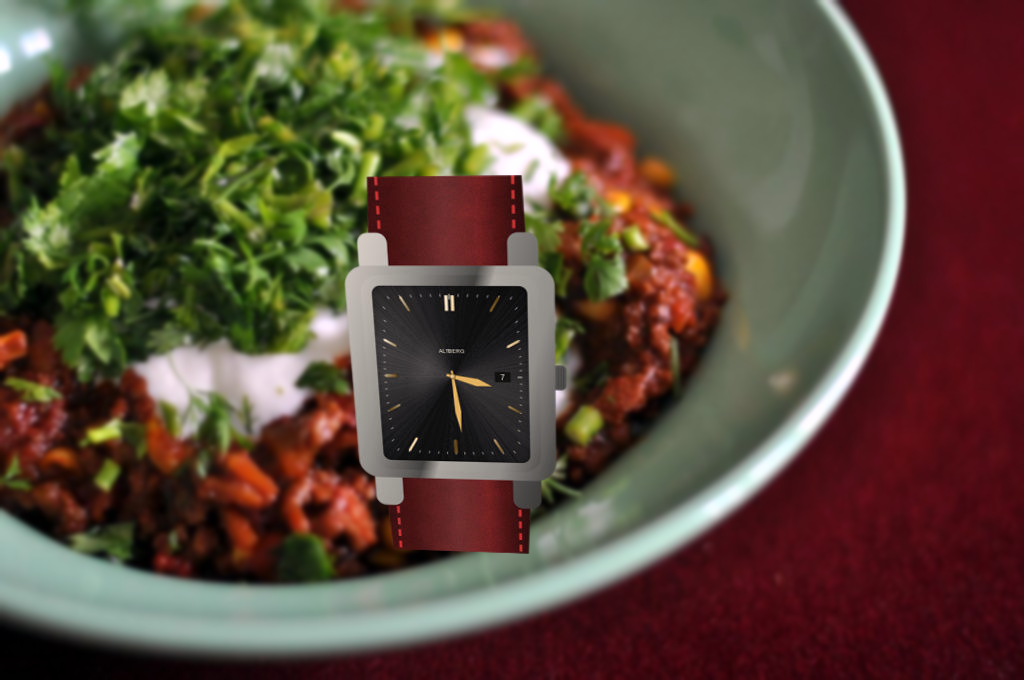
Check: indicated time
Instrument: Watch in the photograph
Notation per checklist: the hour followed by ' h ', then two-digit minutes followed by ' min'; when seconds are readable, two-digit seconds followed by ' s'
3 h 29 min
